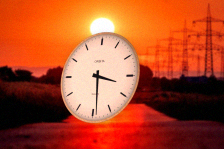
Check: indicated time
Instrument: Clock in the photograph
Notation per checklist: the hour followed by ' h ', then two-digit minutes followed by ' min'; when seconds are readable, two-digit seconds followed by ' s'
3 h 29 min
